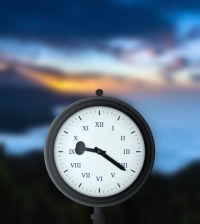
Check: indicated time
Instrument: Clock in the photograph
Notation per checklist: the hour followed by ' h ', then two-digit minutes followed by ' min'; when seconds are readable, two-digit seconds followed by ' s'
9 h 21 min
